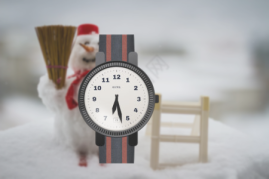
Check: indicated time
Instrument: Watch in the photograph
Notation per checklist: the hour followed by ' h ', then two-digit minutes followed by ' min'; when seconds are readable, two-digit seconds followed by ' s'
6 h 28 min
